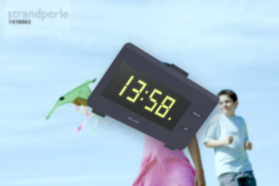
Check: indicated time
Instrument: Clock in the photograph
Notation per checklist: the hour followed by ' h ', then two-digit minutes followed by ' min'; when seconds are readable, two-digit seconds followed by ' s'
13 h 58 min
